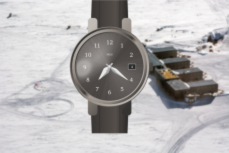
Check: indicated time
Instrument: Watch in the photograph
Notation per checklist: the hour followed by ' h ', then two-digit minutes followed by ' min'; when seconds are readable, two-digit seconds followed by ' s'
7 h 21 min
